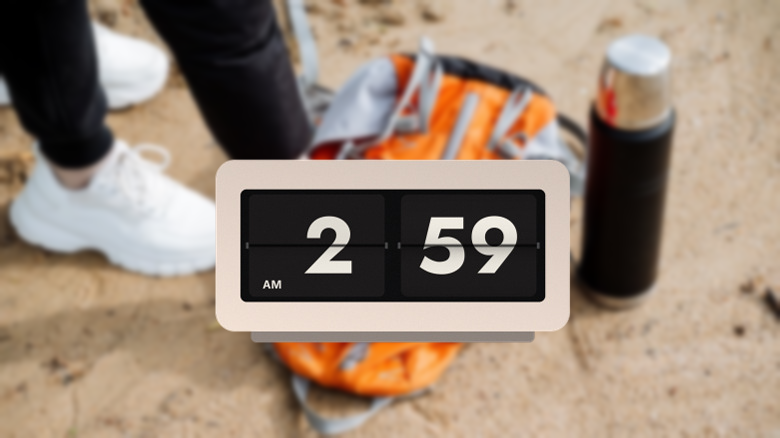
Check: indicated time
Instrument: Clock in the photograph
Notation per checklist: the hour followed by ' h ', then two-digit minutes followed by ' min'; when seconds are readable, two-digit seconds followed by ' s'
2 h 59 min
